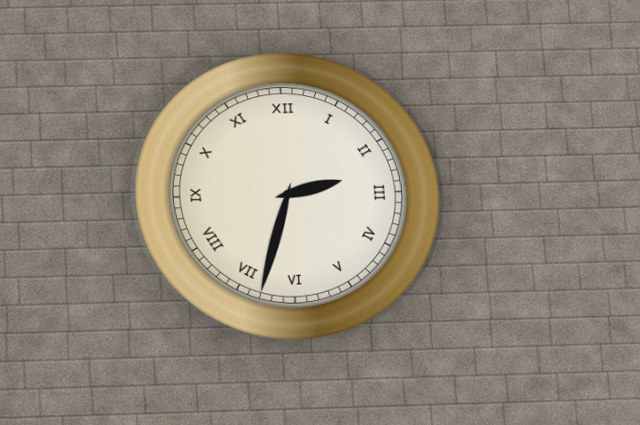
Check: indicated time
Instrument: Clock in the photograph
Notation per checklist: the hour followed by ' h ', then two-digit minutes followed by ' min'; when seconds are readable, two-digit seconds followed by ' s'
2 h 33 min
